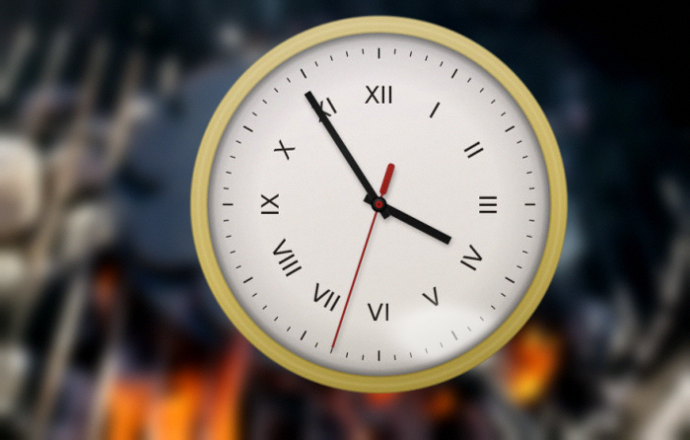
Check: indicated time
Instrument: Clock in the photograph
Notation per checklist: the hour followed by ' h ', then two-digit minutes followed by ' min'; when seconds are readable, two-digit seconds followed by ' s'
3 h 54 min 33 s
